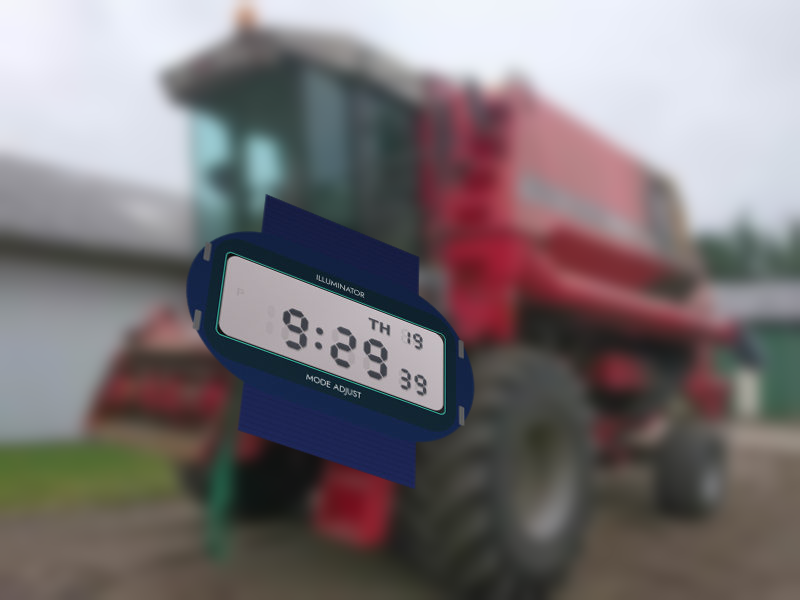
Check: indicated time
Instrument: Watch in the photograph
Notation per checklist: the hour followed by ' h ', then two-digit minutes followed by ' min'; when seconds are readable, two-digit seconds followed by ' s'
9 h 29 min 39 s
